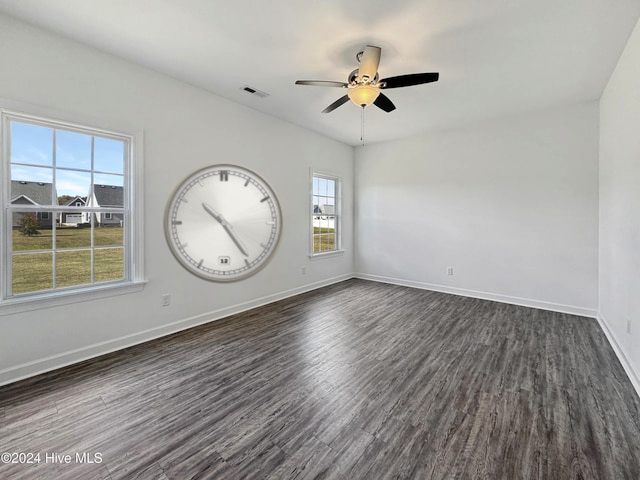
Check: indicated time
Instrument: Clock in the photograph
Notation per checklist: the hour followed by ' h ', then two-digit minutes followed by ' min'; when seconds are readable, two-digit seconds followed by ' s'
10 h 24 min
